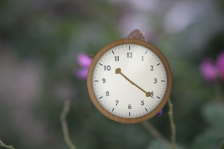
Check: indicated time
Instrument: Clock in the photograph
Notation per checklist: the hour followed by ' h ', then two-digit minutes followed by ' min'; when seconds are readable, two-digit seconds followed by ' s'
10 h 21 min
